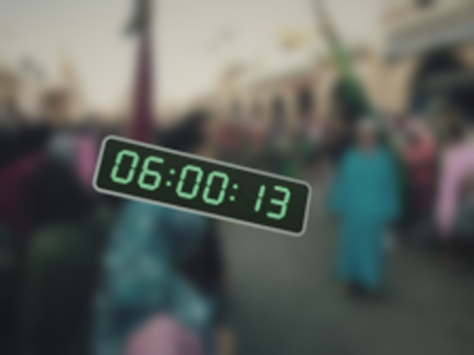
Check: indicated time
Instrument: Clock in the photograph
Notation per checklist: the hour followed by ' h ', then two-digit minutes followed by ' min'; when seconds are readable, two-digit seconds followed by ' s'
6 h 00 min 13 s
